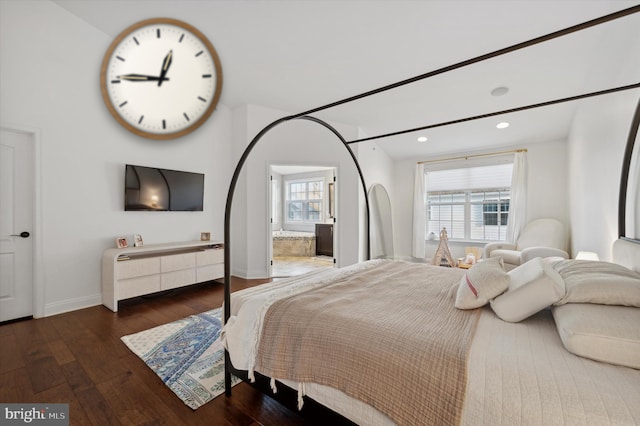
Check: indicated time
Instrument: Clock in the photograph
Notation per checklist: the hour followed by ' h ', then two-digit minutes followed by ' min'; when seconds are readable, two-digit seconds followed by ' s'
12 h 46 min
